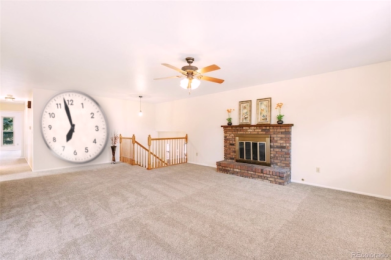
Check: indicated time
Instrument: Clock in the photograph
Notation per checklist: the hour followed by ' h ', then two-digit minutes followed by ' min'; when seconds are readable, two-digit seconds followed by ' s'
6 h 58 min
